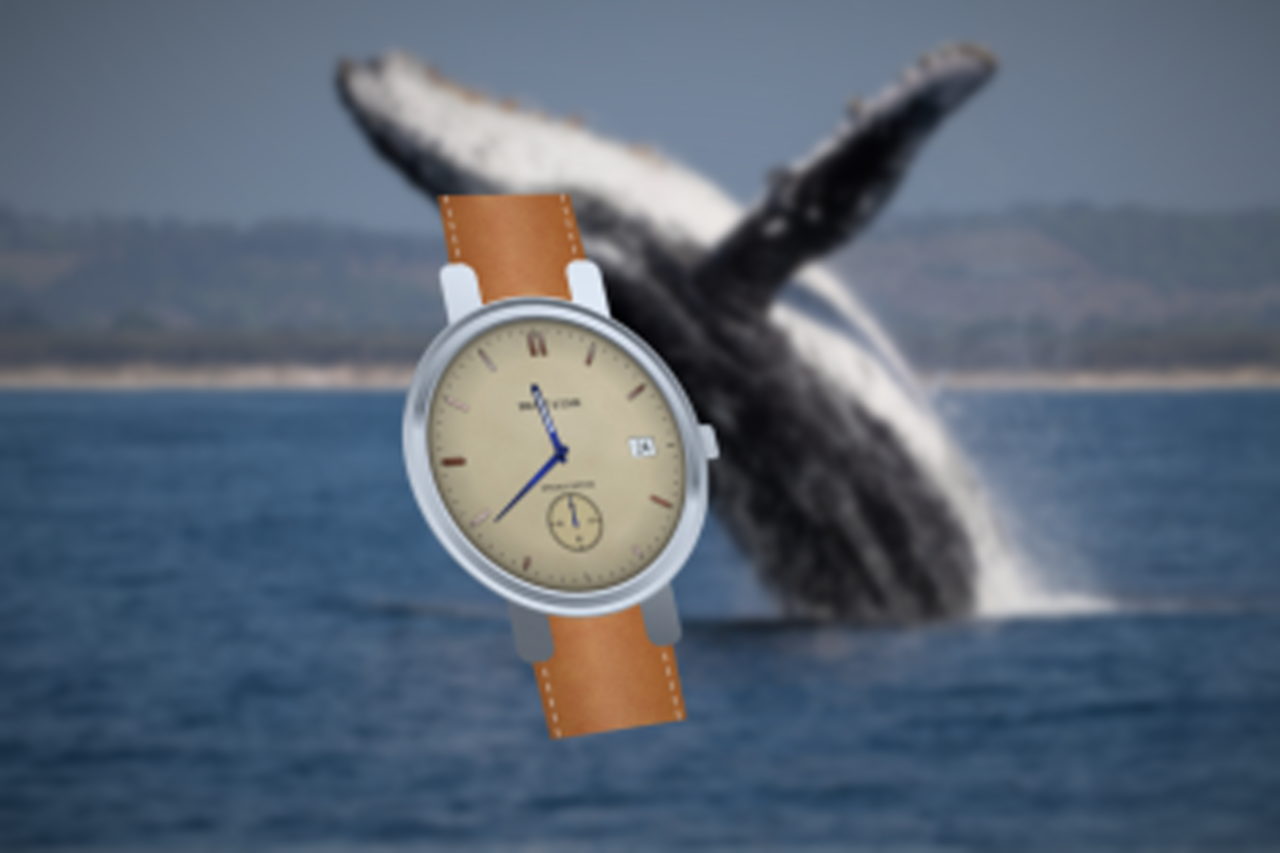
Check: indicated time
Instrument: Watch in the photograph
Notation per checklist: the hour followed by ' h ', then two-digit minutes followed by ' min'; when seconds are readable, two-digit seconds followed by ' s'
11 h 39 min
